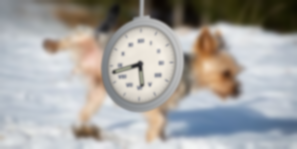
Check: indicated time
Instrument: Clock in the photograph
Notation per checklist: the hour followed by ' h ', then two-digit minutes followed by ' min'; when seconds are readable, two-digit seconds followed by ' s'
5 h 43 min
